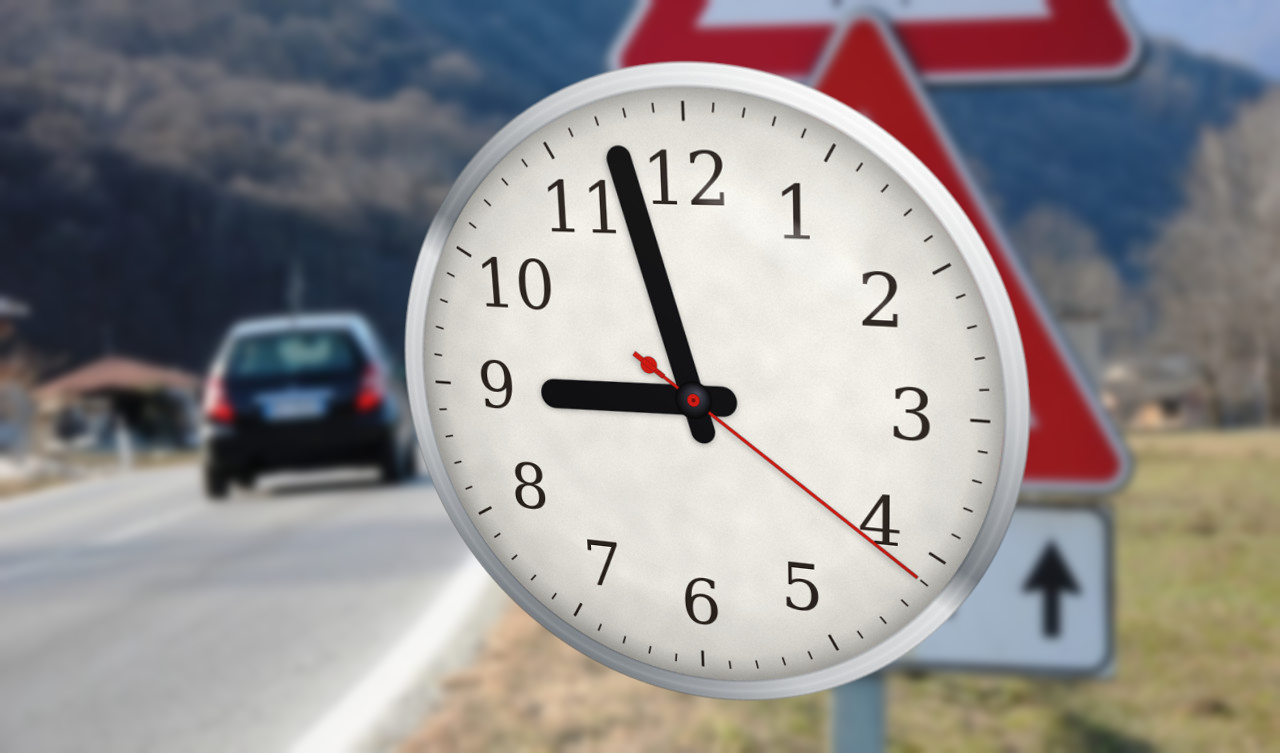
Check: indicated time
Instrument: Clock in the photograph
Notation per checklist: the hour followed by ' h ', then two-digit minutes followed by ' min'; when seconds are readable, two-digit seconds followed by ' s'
8 h 57 min 21 s
